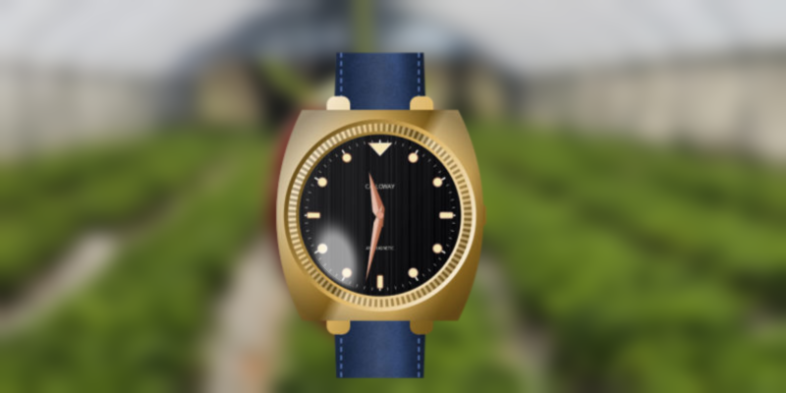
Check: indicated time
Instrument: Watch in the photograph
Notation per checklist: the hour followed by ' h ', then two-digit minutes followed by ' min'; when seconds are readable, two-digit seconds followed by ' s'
11 h 32 min
